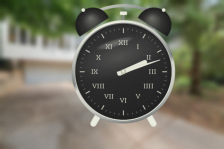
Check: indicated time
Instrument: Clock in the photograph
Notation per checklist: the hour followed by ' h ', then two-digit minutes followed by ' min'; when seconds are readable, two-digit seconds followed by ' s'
2 h 12 min
